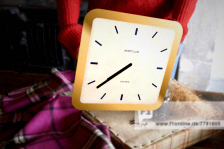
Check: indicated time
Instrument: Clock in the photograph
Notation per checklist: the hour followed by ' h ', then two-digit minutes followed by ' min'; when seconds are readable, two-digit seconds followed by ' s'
7 h 38 min
